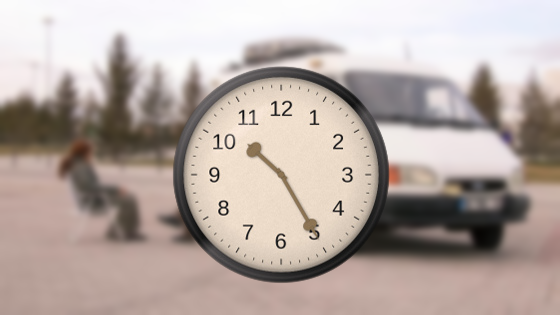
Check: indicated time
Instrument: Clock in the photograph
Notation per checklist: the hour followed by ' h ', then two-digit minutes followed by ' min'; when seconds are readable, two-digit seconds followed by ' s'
10 h 25 min
